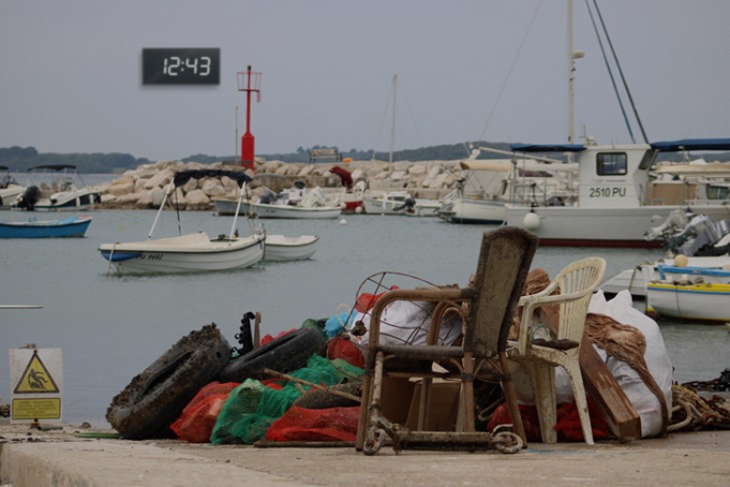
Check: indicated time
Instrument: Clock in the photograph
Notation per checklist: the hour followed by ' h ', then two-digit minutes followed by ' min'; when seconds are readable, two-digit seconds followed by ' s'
12 h 43 min
